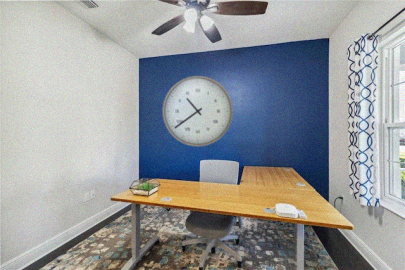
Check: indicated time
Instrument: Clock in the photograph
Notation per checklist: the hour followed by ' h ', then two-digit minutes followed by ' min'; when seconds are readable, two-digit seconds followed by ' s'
10 h 39 min
